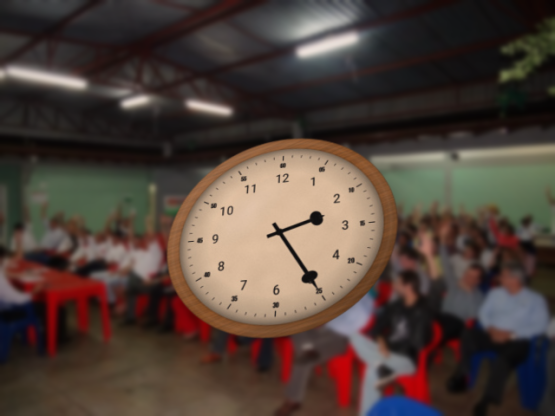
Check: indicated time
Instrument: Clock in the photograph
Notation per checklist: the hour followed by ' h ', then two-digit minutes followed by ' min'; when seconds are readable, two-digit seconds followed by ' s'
2 h 25 min
